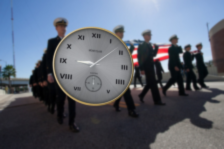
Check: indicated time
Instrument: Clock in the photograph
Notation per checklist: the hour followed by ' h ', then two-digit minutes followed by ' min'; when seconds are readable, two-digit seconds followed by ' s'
9 h 08 min
